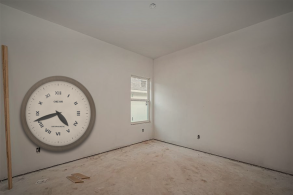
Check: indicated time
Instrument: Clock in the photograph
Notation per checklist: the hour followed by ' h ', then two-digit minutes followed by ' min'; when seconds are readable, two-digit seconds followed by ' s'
4 h 42 min
